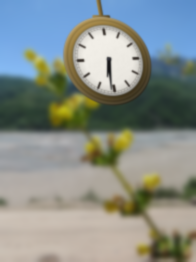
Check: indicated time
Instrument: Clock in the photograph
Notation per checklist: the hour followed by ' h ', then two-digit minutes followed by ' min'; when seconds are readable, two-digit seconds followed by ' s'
6 h 31 min
